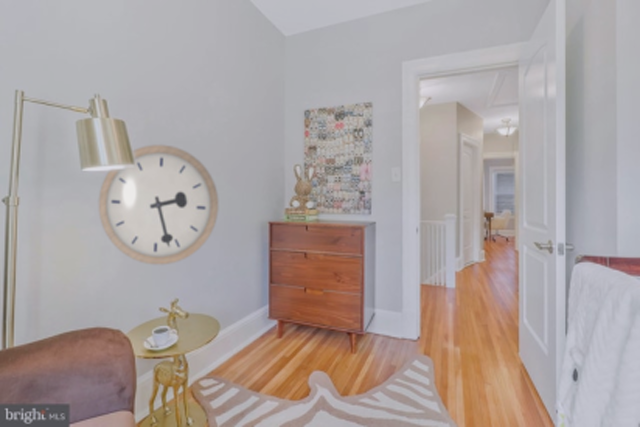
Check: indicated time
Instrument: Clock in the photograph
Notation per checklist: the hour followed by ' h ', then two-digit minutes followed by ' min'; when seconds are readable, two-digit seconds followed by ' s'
2 h 27 min
